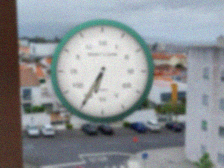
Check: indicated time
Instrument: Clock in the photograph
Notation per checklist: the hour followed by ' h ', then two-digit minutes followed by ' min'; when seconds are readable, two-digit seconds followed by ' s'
6 h 35 min
